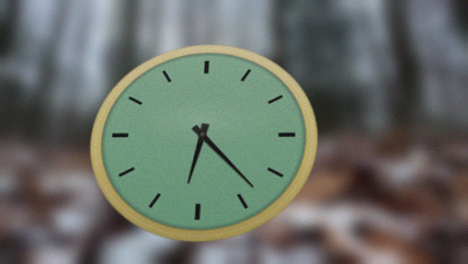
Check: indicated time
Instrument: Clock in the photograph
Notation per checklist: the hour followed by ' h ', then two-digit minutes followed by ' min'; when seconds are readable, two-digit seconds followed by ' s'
6 h 23 min
